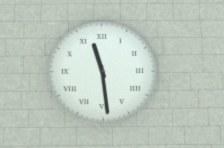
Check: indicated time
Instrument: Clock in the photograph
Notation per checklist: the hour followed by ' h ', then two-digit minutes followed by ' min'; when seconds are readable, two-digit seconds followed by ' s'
11 h 29 min
